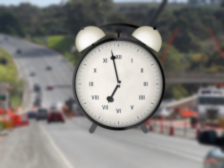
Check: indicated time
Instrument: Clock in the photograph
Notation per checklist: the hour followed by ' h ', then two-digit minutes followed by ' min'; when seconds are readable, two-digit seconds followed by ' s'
6 h 58 min
